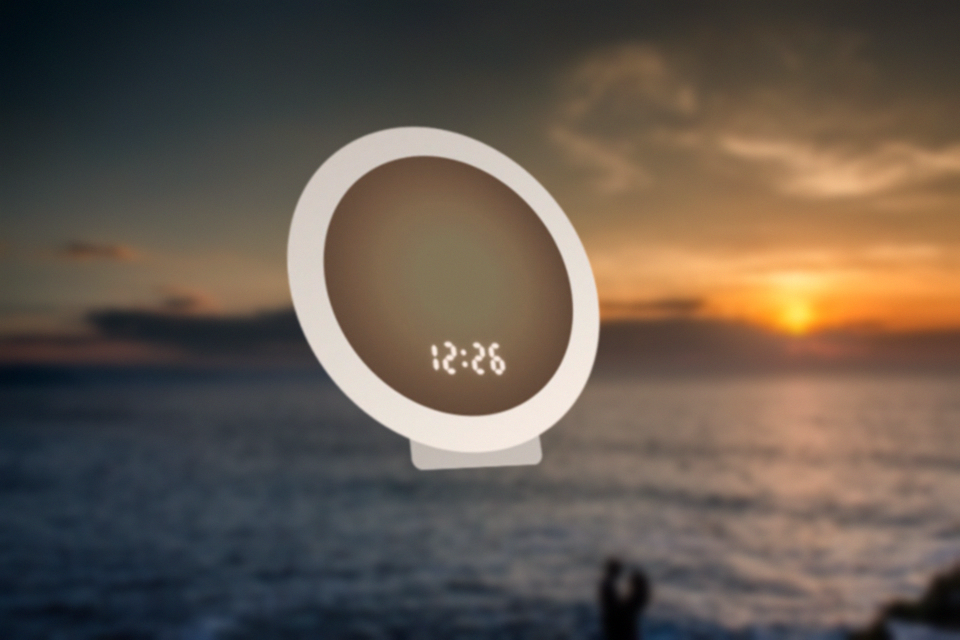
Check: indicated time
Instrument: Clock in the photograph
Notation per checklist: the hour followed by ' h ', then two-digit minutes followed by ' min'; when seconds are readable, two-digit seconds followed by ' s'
12 h 26 min
